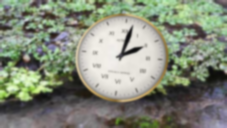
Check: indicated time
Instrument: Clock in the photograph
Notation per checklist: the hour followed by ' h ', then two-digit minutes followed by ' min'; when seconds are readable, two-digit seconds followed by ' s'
2 h 02 min
